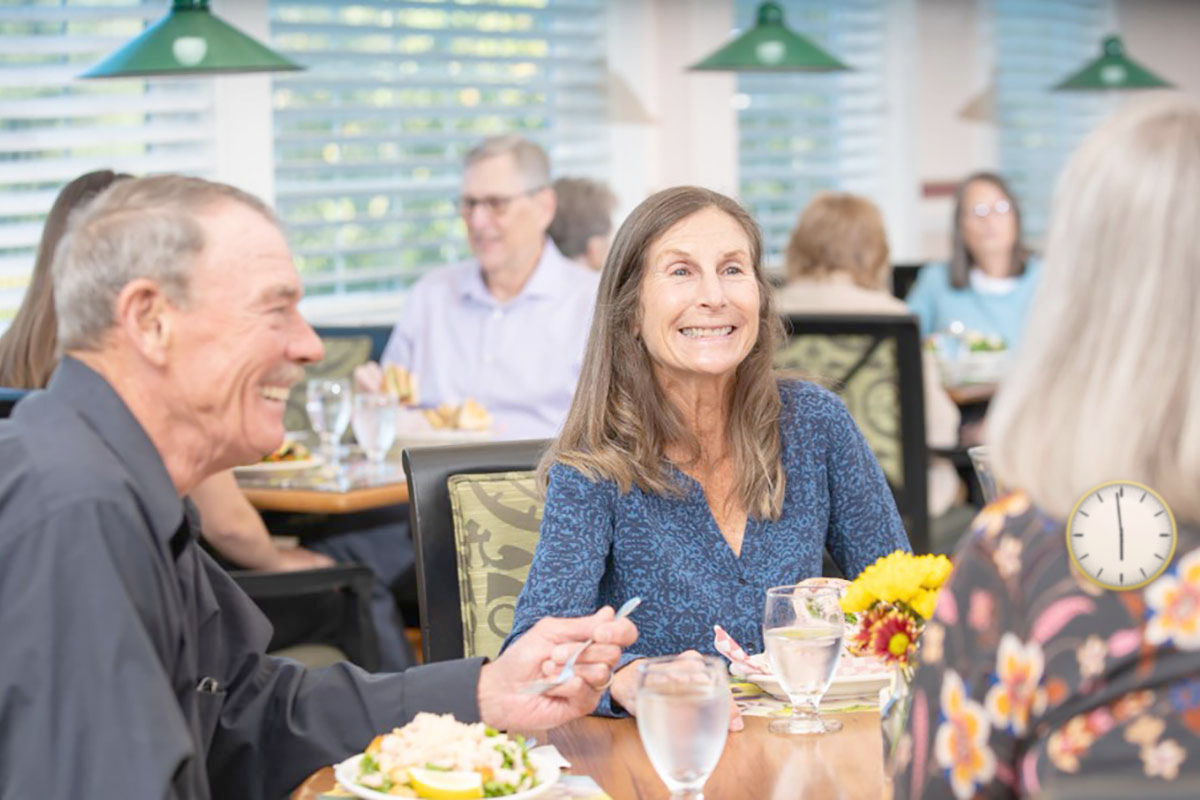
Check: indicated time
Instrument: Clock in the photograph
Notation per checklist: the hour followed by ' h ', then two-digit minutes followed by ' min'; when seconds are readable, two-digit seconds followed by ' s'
5 h 59 min
